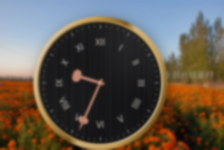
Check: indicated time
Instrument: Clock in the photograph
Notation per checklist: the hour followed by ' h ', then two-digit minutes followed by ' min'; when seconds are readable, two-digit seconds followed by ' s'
9 h 34 min
